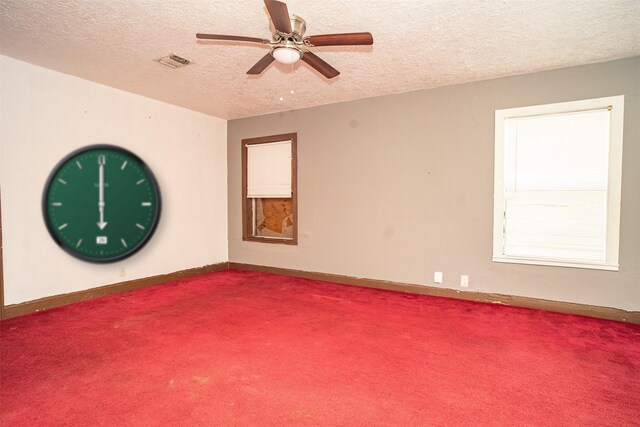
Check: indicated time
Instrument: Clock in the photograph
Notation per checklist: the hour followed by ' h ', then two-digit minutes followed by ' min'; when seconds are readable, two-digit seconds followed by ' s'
6 h 00 min
